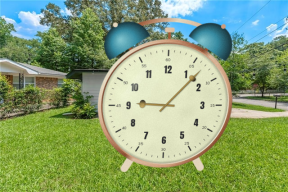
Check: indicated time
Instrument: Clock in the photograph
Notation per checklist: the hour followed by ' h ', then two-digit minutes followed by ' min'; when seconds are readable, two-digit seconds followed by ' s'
9 h 07 min
